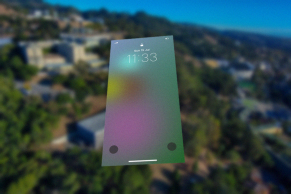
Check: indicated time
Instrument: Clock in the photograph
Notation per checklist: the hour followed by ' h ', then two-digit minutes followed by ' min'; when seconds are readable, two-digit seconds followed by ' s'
11 h 33 min
